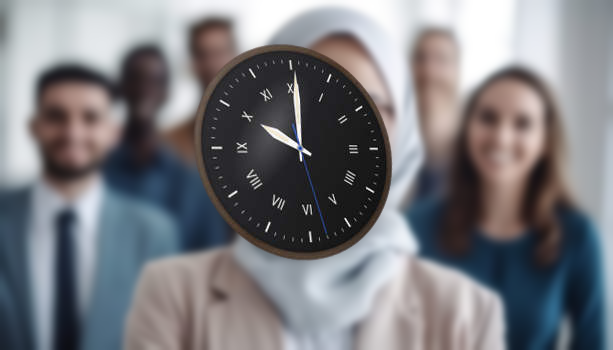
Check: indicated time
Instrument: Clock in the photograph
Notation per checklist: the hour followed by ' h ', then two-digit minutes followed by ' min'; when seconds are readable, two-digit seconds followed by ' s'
10 h 00 min 28 s
